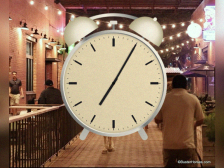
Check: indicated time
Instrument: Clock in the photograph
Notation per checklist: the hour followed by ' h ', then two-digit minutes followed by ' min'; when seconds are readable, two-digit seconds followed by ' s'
7 h 05 min
